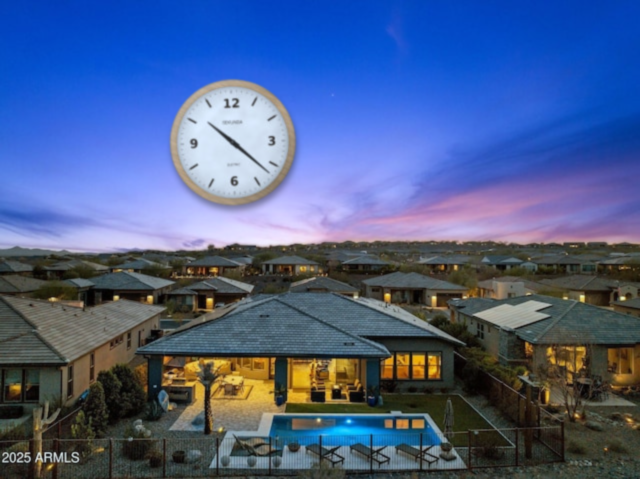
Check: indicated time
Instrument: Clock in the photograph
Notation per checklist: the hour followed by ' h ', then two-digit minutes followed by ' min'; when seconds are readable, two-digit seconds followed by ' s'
10 h 22 min
